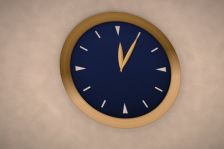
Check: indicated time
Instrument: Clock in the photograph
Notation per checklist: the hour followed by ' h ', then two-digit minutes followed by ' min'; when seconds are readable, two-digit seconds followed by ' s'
12 h 05 min
